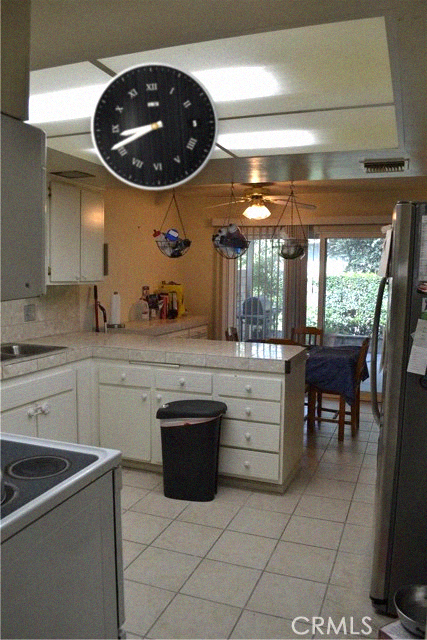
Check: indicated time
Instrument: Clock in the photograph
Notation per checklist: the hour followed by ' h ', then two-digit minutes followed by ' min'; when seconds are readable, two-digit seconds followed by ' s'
8 h 41 min
